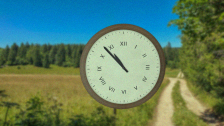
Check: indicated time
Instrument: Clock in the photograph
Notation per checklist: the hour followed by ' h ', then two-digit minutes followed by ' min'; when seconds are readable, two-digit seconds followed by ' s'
10 h 53 min
